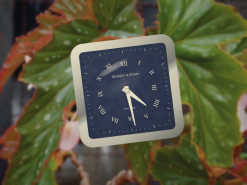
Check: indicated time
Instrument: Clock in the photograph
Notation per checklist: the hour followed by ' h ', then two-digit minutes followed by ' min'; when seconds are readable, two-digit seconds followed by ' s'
4 h 29 min
